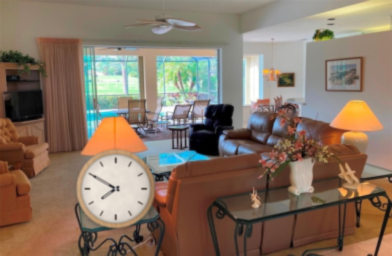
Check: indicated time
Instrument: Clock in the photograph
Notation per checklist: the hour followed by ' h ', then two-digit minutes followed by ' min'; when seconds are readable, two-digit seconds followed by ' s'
7 h 50 min
